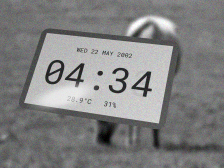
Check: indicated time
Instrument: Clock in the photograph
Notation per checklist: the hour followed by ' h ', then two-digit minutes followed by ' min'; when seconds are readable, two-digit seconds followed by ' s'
4 h 34 min
